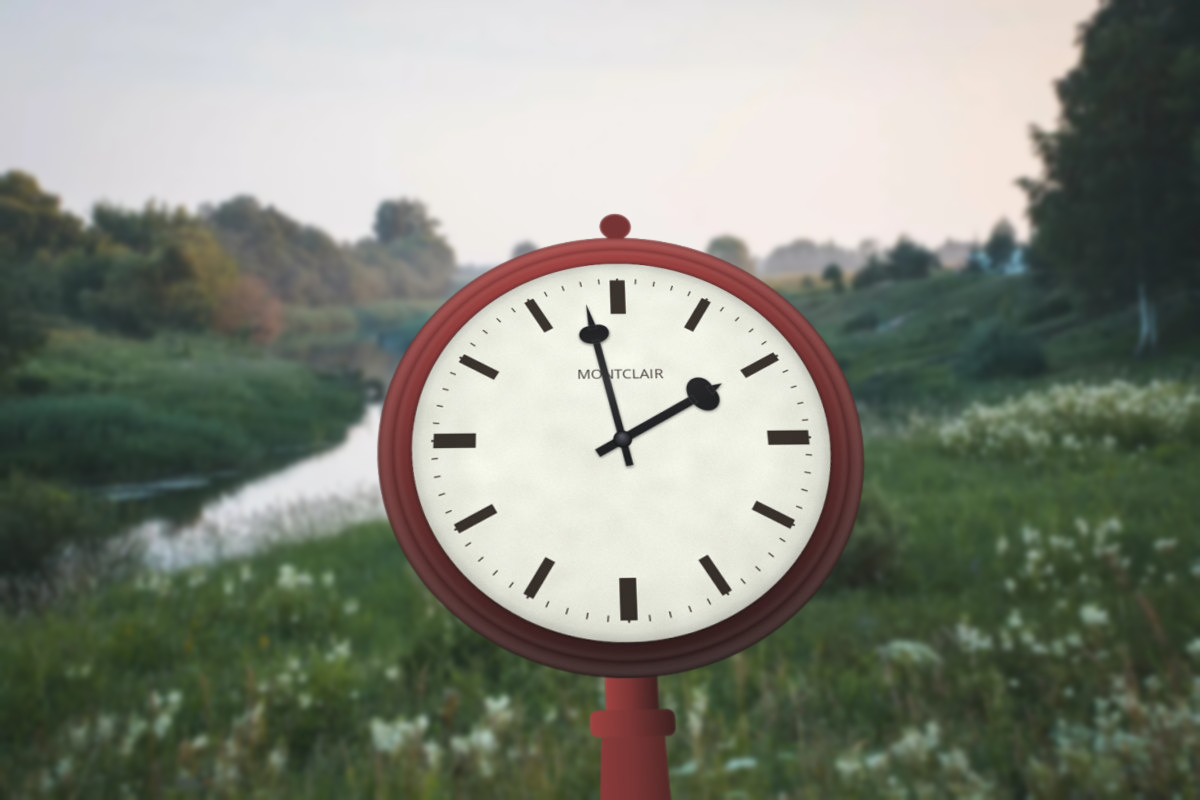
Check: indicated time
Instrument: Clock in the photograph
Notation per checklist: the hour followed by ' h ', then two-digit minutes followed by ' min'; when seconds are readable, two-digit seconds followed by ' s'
1 h 58 min
